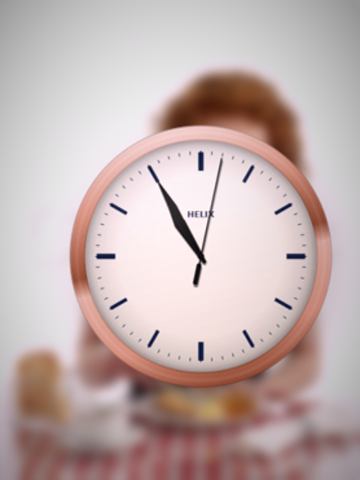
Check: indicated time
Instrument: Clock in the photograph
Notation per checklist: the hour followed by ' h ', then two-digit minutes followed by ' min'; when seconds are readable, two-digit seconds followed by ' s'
10 h 55 min 02 s
